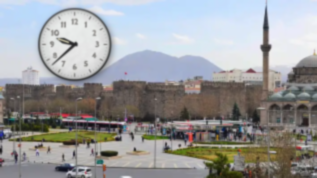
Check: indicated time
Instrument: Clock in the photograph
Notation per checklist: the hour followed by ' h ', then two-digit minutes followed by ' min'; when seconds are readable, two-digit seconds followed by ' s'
9 h 38 min
